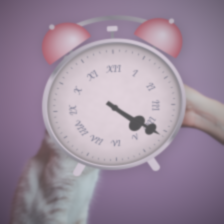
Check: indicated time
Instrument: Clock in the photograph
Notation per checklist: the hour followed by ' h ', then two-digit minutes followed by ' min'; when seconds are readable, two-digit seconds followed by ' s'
4 h 21 min
